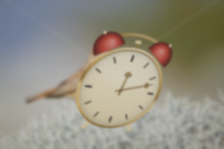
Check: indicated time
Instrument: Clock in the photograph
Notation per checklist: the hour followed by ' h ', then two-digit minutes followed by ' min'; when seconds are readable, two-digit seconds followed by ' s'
12 h 12 min
